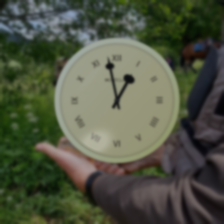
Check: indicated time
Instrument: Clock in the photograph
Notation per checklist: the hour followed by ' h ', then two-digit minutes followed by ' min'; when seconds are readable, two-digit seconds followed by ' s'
12 h 58 min
